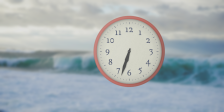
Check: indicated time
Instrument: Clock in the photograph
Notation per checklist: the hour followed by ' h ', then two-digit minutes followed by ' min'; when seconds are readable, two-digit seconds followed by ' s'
6 h 33 min
